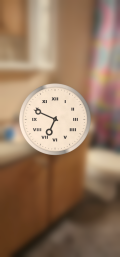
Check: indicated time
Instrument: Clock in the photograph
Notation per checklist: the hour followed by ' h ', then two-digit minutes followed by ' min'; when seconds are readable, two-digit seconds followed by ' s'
6 h 49 min
